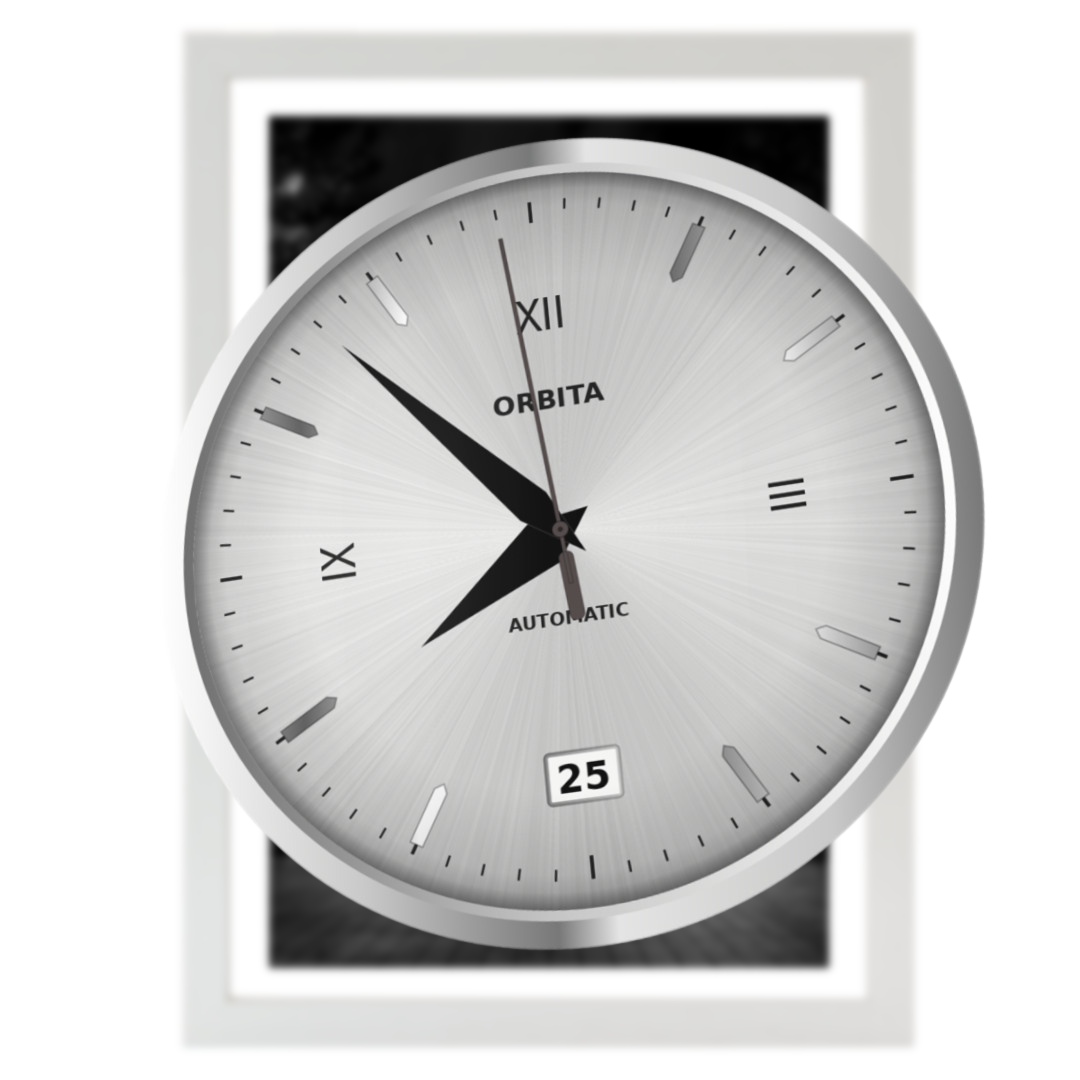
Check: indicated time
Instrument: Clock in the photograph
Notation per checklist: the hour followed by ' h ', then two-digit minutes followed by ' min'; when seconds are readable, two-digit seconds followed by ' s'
7 h 52 min 59 s
